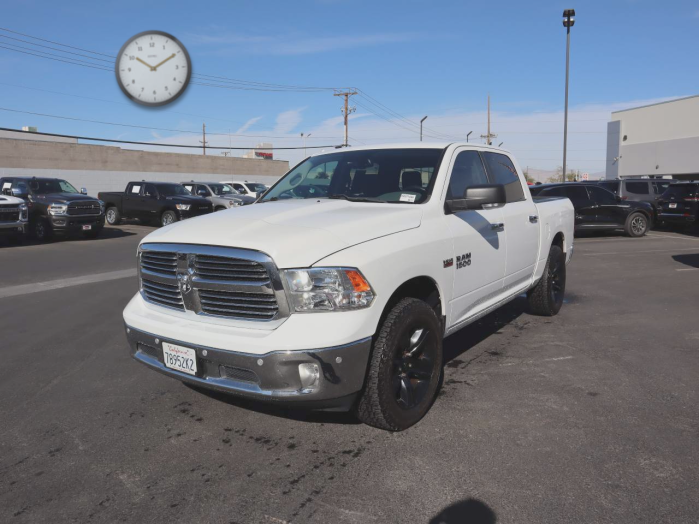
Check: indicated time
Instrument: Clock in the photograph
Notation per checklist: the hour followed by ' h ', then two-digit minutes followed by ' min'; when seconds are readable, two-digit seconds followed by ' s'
10 h 10 min
